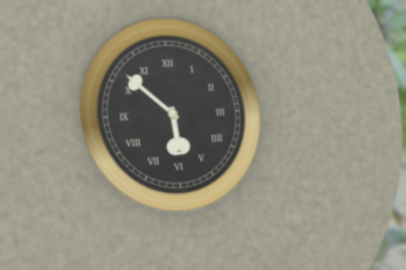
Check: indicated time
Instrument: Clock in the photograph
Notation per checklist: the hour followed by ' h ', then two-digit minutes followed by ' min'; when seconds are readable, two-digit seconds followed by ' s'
5 h 52 min
